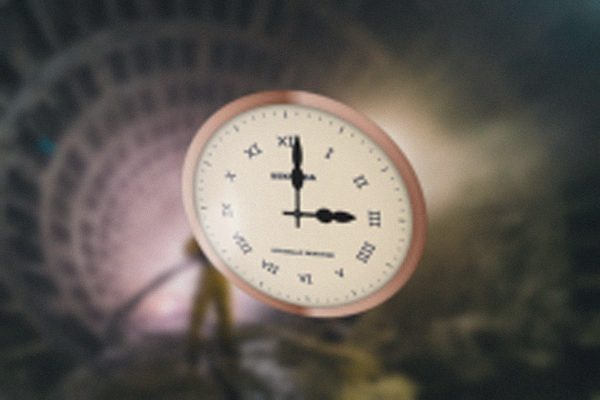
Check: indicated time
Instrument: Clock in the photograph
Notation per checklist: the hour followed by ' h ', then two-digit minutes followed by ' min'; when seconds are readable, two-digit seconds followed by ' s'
3 h 01 min
